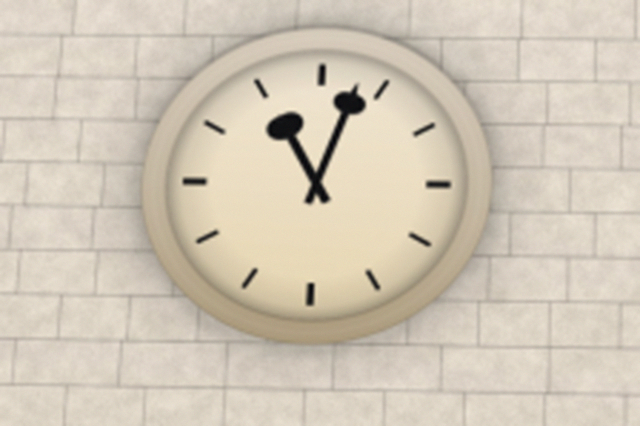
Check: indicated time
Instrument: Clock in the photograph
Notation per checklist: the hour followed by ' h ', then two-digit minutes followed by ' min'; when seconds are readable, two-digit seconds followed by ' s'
11 h 03 min
